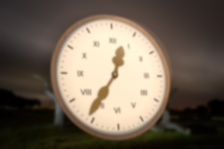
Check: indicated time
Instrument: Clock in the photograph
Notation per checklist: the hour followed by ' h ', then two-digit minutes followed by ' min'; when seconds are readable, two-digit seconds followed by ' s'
12 h 36 min
